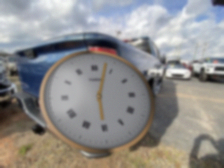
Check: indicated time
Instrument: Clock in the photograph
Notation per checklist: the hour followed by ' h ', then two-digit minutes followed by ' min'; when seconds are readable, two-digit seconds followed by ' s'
6 h 03 min
